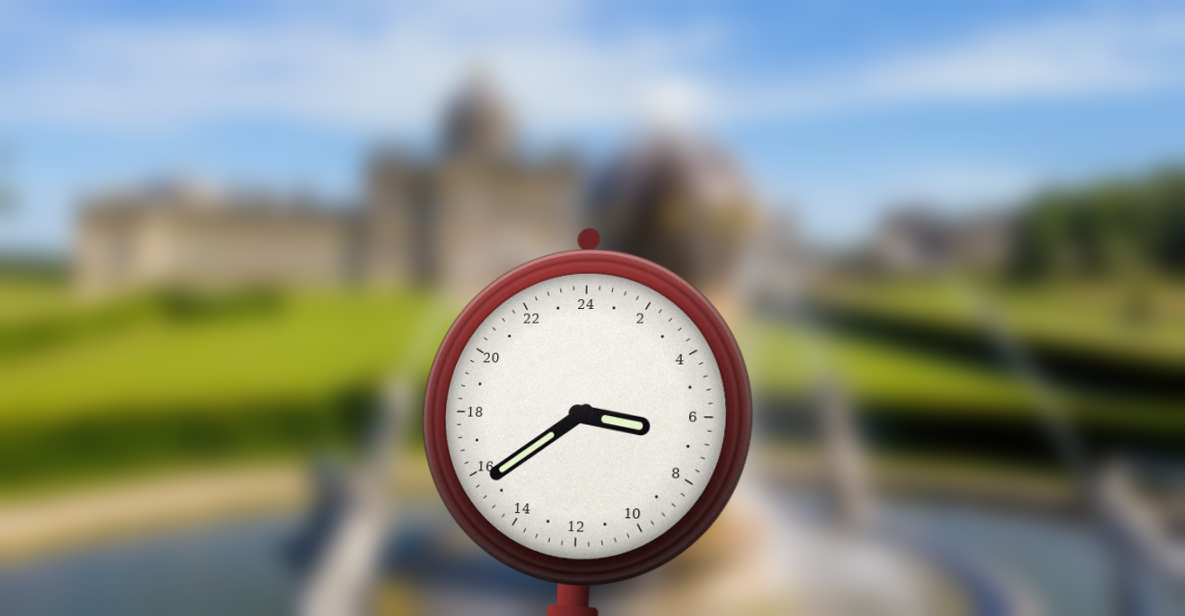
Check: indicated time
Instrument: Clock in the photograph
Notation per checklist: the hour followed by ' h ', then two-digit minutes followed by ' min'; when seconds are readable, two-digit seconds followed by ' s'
6 h 39 min
